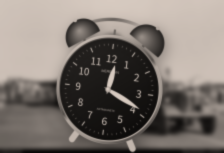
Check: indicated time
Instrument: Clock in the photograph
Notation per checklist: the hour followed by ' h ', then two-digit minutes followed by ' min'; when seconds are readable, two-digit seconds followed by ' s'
12 h 19 min
